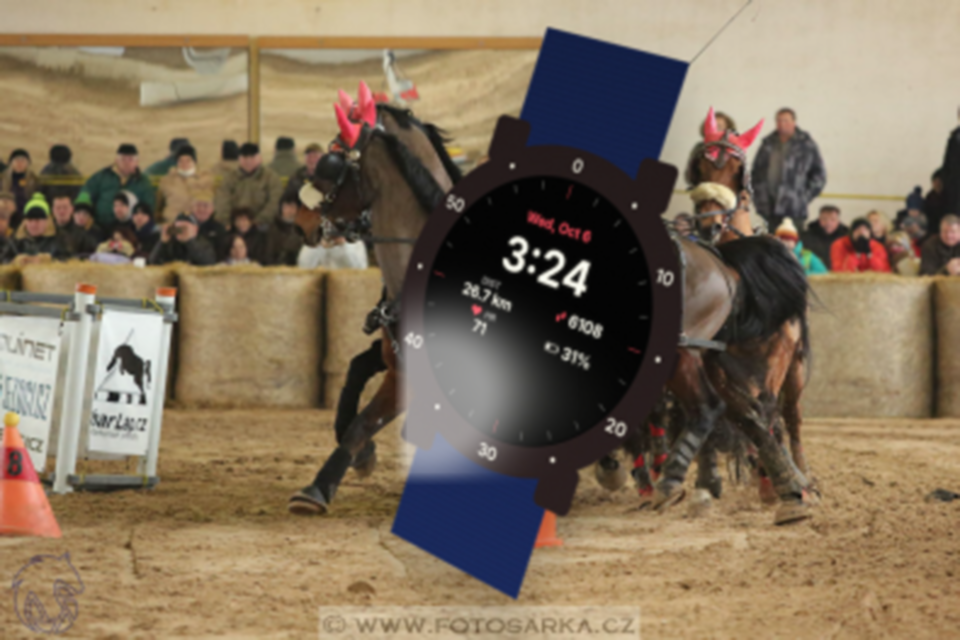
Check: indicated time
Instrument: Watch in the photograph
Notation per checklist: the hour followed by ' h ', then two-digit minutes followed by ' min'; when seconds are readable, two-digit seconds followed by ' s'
3 h 24 min
